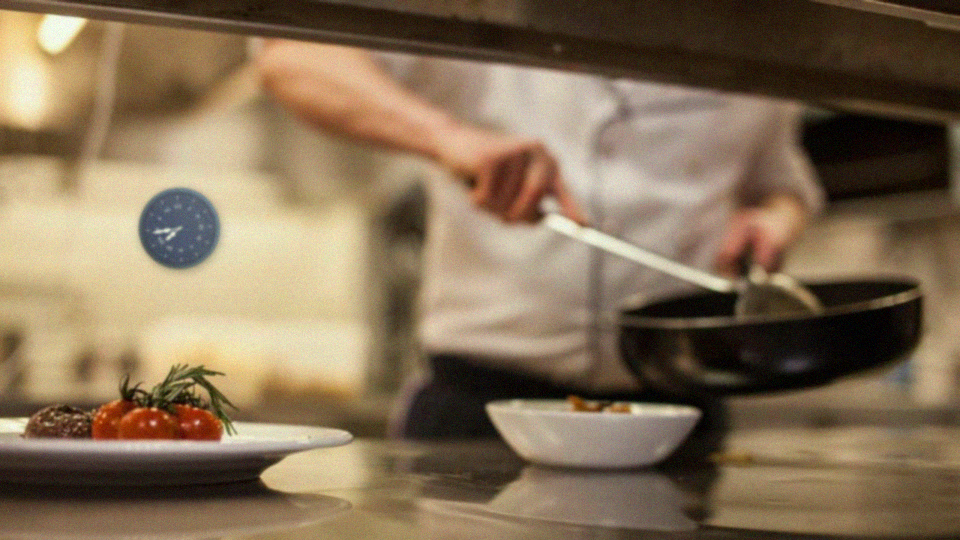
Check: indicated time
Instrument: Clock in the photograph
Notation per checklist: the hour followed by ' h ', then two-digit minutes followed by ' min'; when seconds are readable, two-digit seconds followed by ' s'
7 h 44 min
